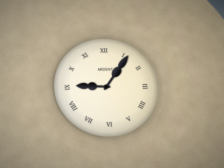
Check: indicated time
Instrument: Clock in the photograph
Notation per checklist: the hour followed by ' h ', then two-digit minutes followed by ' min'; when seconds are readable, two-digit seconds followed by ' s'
9 h 06 min
